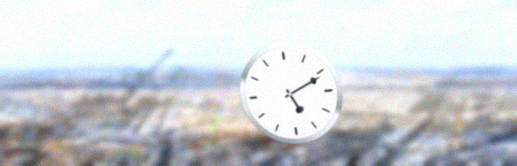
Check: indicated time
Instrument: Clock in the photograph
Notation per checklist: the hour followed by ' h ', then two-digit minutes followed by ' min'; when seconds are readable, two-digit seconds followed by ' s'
5 h 11 min
